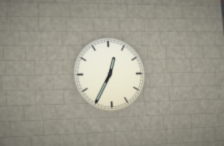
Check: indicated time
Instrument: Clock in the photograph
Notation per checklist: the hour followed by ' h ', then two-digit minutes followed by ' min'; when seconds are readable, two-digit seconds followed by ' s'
12 h 35 min
